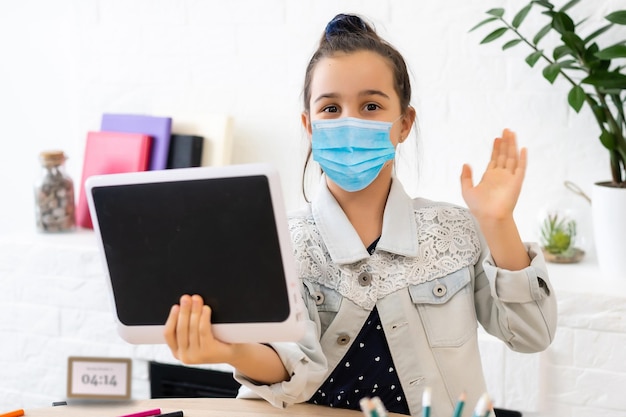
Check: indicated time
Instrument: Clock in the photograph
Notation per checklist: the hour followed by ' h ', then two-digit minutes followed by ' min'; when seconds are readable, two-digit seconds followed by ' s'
4 h 14 min
